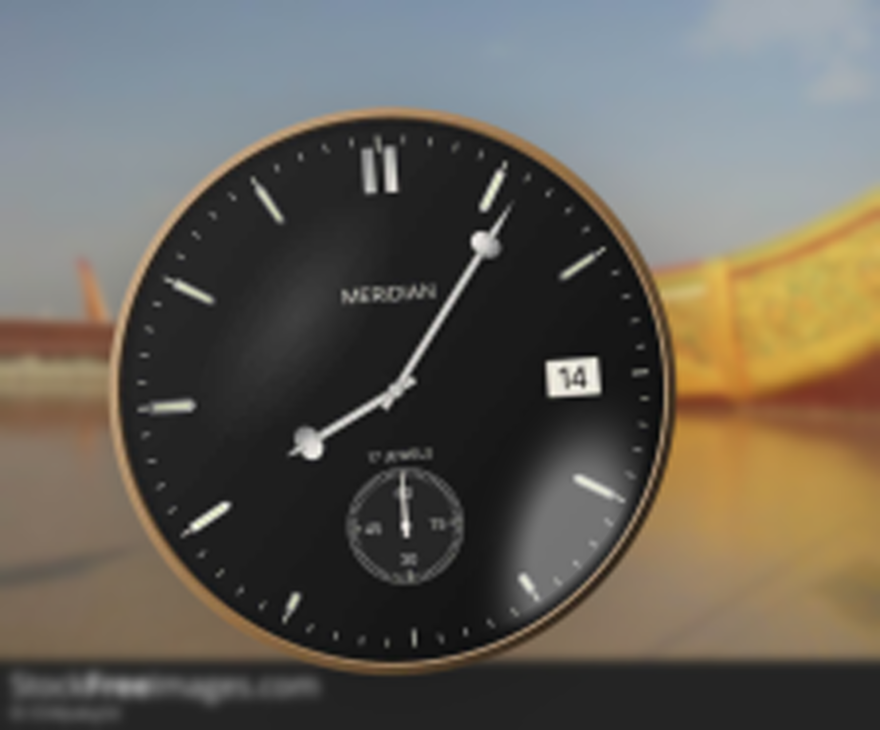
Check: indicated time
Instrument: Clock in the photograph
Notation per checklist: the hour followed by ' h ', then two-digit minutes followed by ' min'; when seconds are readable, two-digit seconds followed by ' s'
8 h 06 min
